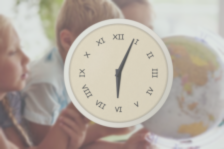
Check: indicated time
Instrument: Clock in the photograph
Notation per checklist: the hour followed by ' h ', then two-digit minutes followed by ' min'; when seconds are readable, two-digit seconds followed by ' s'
6 h 04 min
